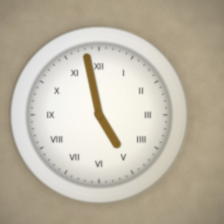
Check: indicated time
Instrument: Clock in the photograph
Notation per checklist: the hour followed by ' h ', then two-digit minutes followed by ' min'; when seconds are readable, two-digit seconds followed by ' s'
4 h 58 min
